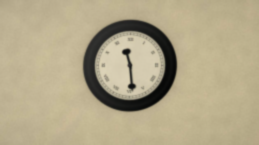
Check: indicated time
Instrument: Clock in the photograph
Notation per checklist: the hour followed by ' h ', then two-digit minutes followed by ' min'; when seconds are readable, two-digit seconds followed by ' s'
11 h 29 min
